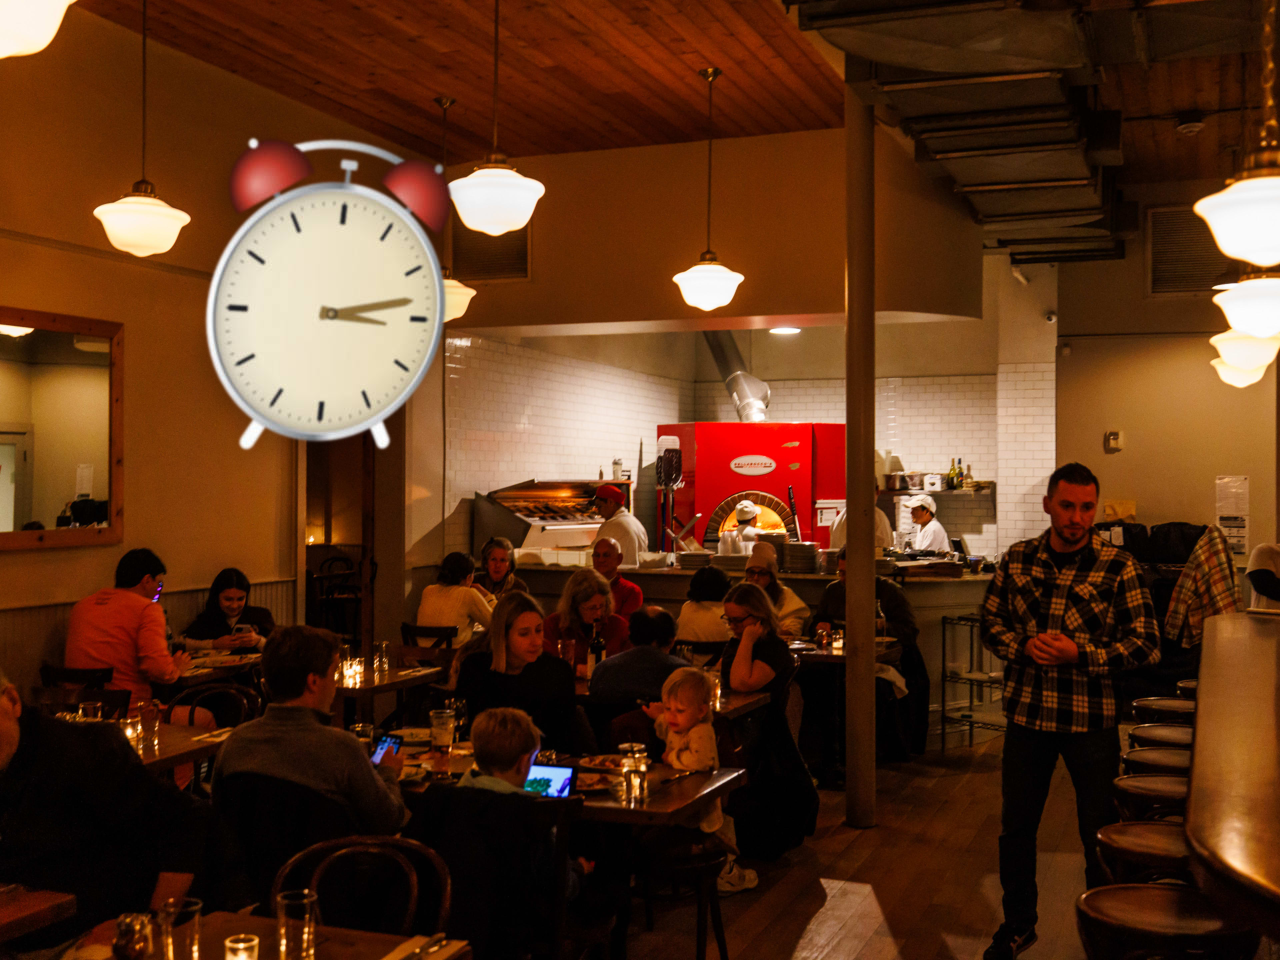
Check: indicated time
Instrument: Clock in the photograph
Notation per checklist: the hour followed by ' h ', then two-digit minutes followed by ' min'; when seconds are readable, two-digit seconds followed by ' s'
3 h 13 min
